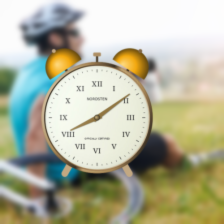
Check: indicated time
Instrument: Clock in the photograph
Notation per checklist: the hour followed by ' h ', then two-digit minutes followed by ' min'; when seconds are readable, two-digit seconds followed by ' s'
8 h 09 min
